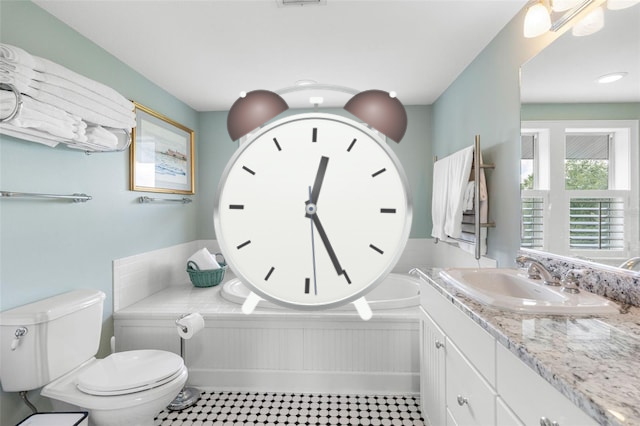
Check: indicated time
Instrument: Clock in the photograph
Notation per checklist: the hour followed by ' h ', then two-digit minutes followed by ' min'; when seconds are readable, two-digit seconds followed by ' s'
12 h 25 min 29 s
